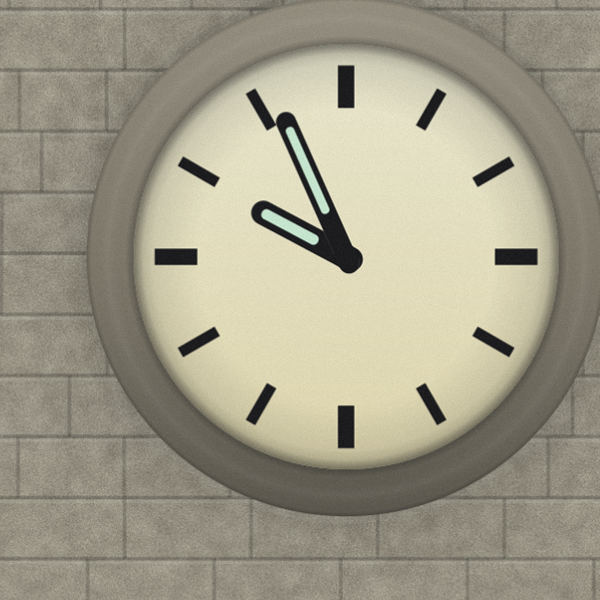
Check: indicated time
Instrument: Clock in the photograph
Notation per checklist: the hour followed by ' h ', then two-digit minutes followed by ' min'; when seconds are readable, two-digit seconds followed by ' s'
9 h 56 min
